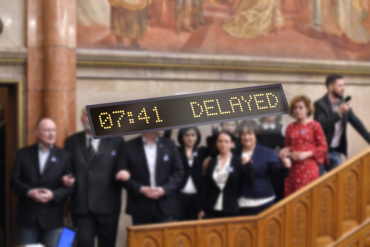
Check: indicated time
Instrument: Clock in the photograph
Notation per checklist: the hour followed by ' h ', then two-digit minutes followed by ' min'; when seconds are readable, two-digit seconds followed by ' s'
7 h 41 min
